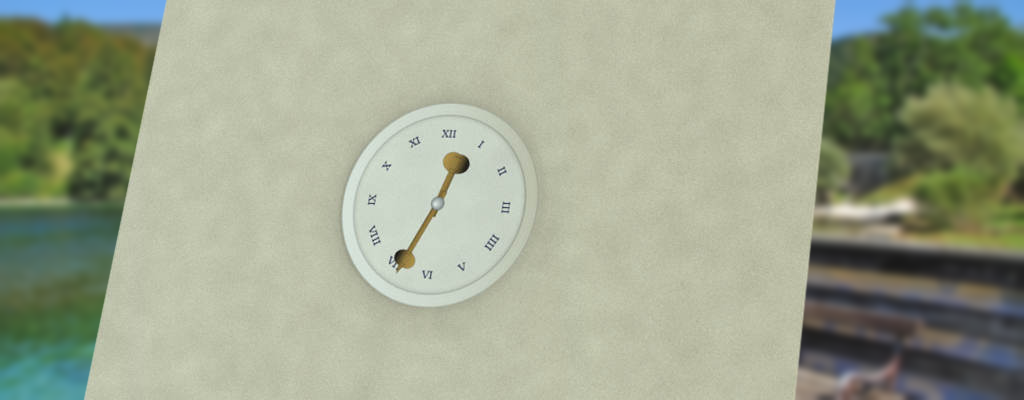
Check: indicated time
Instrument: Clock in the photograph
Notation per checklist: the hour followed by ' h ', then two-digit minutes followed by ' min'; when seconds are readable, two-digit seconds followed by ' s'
12 h 34 min
